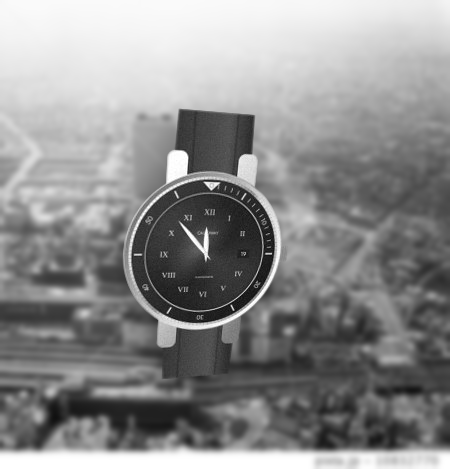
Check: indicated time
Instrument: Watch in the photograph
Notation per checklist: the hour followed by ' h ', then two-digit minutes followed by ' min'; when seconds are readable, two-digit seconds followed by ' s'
11 h 53 min
